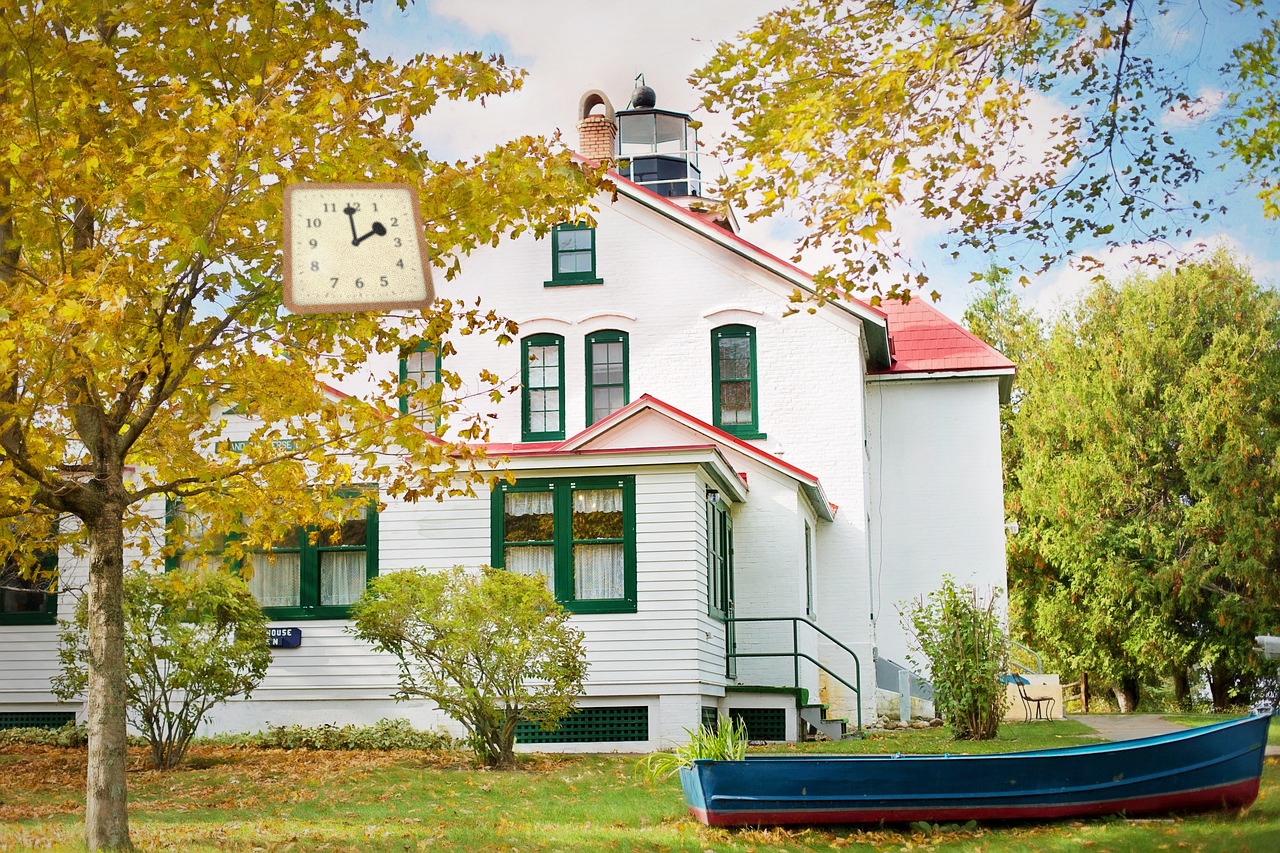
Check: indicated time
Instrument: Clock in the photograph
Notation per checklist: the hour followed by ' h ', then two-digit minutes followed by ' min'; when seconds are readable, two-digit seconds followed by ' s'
1 h 59 min
